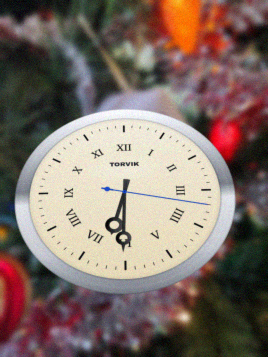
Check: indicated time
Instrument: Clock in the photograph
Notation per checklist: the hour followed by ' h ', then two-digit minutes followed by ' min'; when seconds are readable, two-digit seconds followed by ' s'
6 h 30 min 17 s
